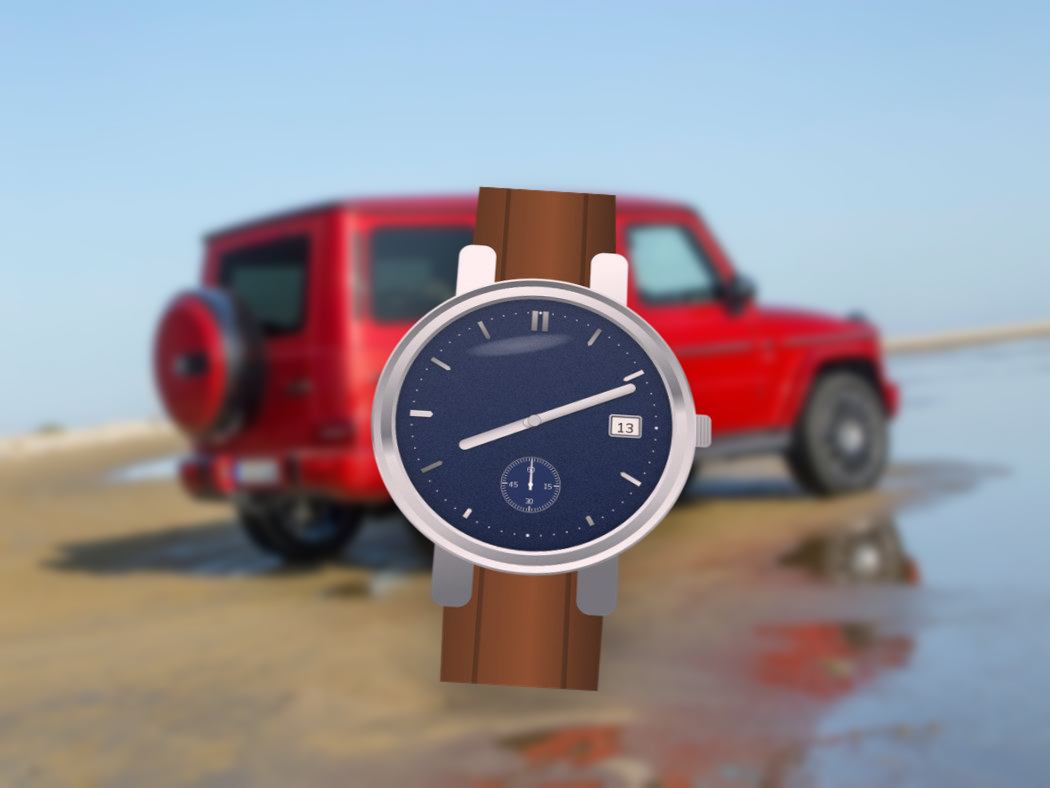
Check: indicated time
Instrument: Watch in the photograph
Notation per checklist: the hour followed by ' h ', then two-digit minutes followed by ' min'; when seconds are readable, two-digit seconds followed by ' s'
8 h 11 min
